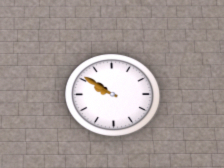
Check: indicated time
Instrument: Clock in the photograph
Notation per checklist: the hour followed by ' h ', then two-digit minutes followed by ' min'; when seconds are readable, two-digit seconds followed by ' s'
9 h 51 min
